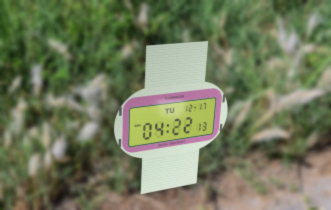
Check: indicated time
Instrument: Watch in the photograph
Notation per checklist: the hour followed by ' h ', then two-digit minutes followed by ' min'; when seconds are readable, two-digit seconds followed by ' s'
4 h 22 min 13 s
